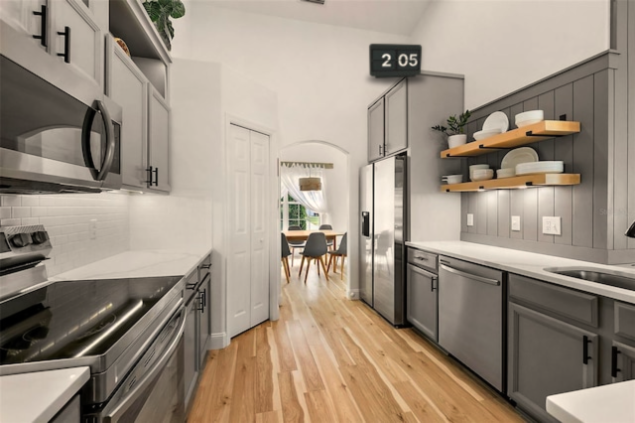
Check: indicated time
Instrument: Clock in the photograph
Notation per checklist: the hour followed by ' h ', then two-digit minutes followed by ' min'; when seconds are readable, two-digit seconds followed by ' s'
2 h 05 min
